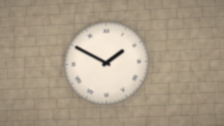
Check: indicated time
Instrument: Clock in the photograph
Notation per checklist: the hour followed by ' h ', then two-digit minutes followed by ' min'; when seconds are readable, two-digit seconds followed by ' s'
1 h 50 min
